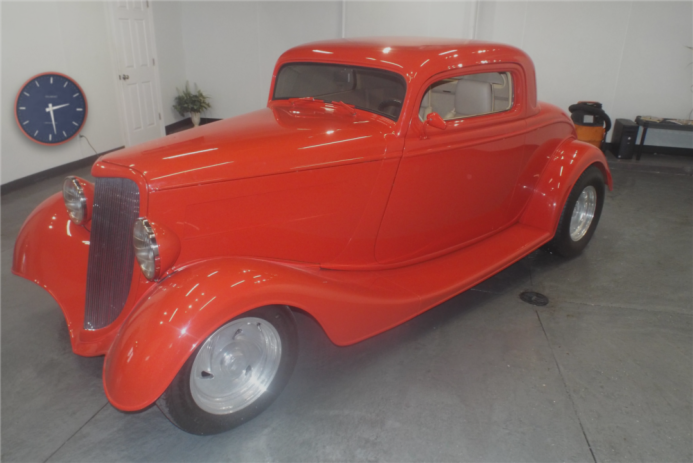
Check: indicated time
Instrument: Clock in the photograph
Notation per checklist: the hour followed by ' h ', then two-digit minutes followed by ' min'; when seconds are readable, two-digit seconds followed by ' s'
2 h 28 min
